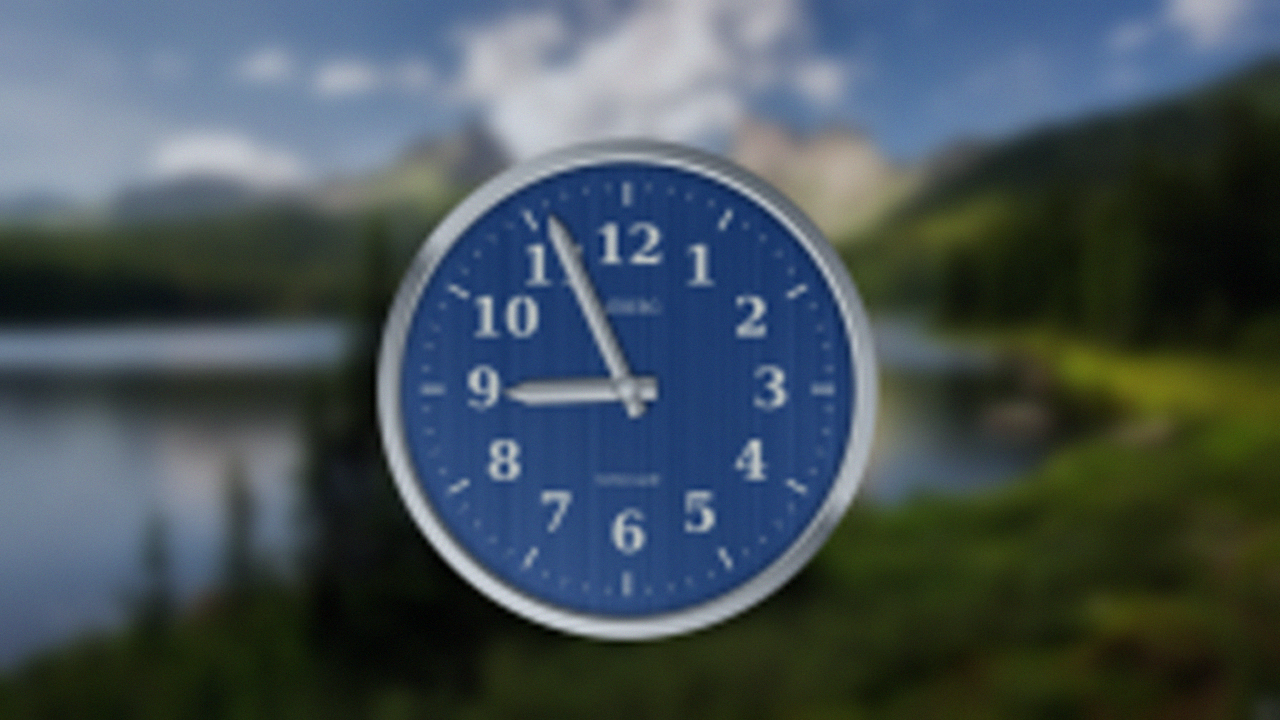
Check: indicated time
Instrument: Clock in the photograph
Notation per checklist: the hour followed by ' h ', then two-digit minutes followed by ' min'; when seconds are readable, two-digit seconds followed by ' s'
8 h 56 min
